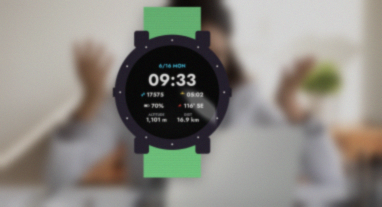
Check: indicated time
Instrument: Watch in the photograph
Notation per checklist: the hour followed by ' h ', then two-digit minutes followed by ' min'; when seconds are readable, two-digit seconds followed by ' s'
9 h 33 min
